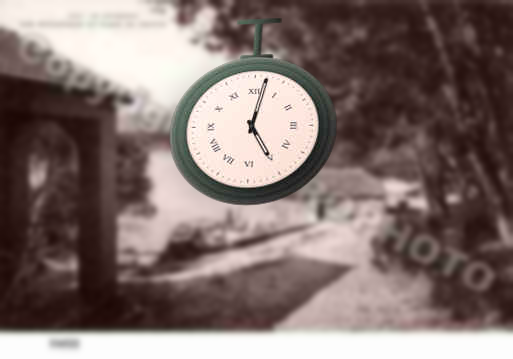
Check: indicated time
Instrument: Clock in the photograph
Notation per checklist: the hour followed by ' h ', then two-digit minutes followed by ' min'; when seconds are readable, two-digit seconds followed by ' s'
5 h 02 min
